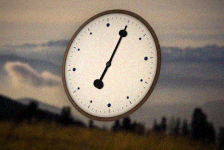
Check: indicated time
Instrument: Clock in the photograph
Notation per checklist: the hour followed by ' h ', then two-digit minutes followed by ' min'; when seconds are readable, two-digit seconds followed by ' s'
7 h 05 min
